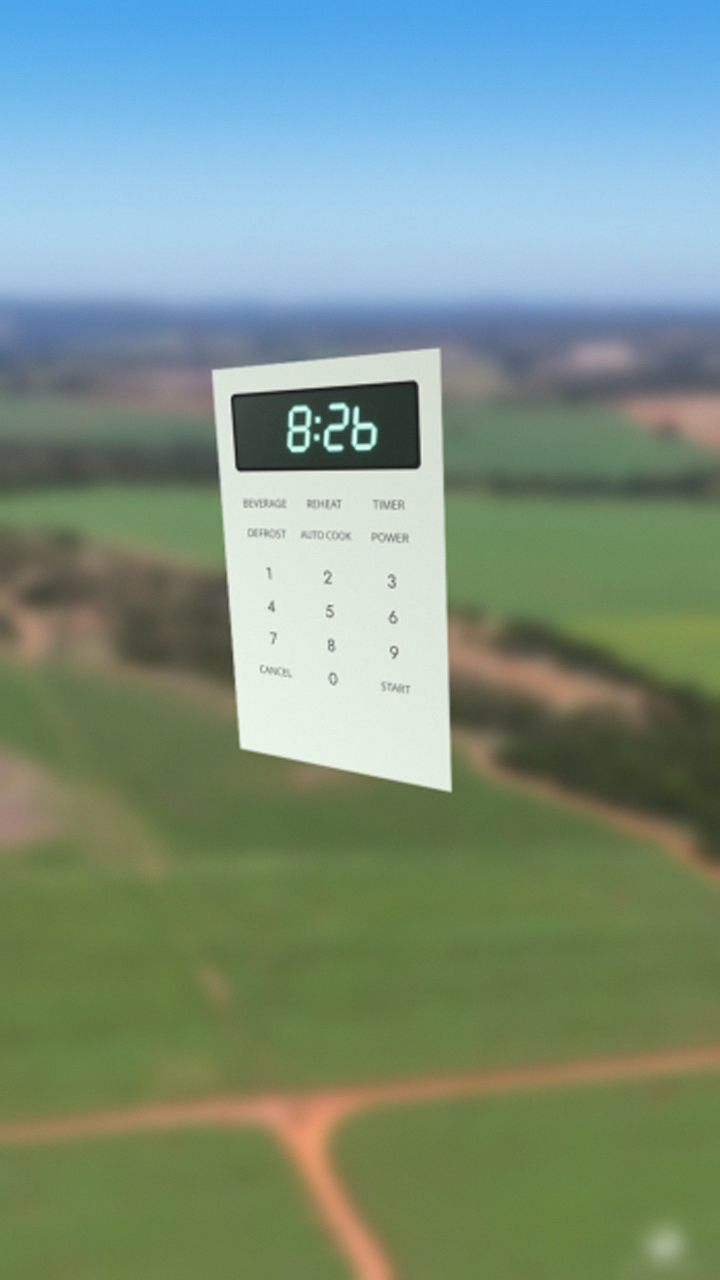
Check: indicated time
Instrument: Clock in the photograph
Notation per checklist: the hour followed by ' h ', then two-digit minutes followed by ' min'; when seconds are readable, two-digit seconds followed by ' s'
8 h 26 min
